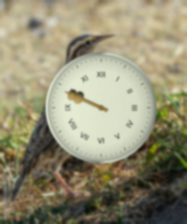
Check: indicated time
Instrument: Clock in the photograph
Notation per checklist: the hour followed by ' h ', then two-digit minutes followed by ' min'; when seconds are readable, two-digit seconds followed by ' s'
9 h 49 min
